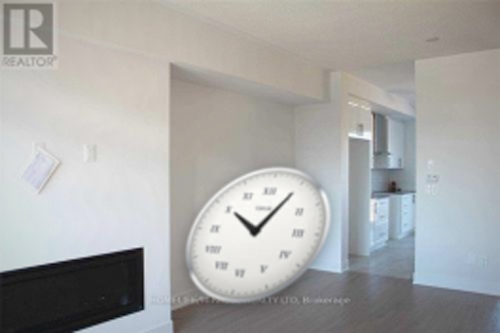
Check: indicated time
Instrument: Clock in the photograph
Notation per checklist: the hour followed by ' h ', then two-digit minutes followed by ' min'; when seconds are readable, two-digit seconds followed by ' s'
10 h 05 min
